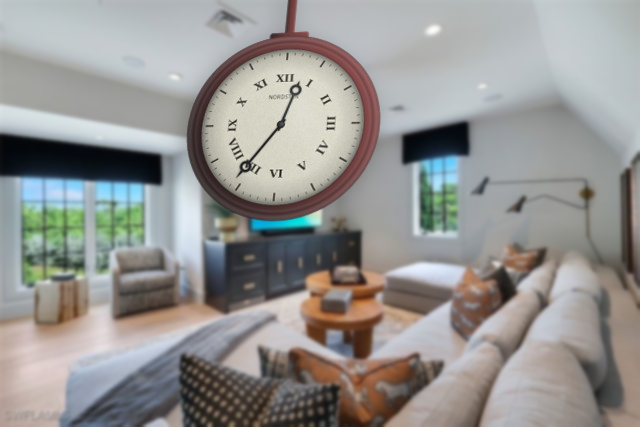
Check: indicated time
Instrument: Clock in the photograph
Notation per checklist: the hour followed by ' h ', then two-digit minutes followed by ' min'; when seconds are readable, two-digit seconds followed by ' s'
12 h 36 min
